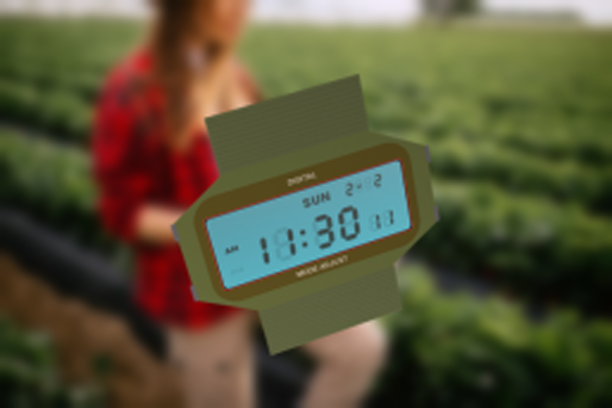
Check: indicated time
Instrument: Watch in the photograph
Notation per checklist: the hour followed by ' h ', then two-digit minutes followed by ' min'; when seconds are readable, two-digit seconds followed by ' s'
11 h 30 min 11 s
